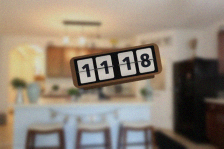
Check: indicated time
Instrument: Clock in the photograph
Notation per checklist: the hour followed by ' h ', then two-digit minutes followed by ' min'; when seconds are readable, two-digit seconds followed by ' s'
11 h 18 min
